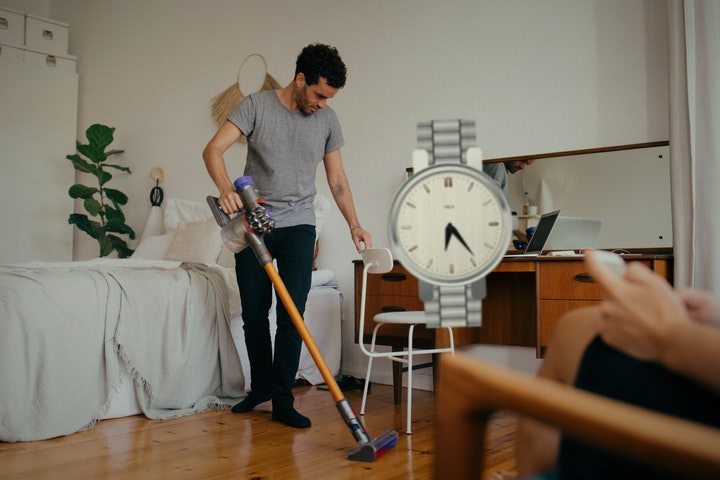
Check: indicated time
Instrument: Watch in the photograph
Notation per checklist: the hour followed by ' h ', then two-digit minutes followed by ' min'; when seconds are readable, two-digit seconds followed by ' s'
6 h 24 min
